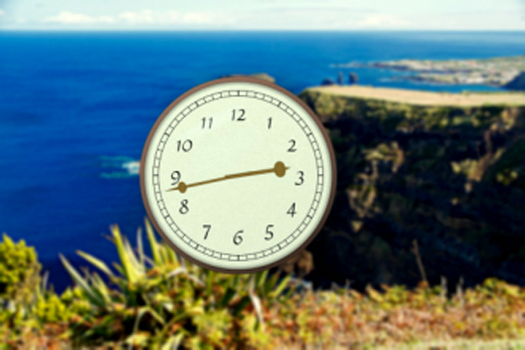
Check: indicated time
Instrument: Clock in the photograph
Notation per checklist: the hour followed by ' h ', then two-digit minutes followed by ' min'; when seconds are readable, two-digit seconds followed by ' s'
2 h 43 min
